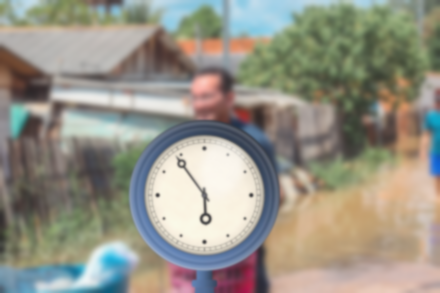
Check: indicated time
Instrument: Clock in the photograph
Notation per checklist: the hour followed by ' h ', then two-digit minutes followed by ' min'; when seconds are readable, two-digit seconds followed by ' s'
5 h 54 min
